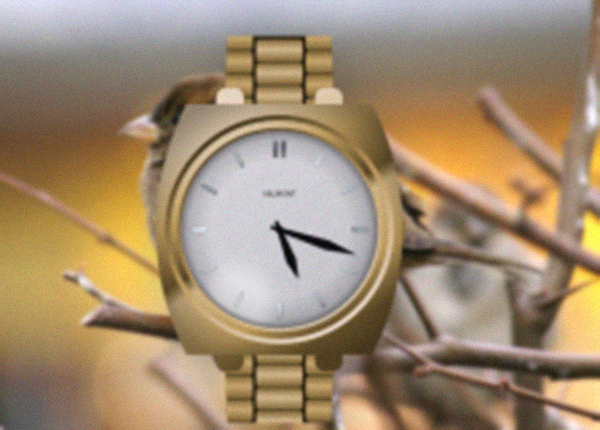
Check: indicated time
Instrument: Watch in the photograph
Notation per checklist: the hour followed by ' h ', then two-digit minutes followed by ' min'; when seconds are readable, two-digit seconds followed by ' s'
5 h 18 min
